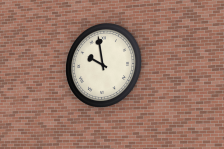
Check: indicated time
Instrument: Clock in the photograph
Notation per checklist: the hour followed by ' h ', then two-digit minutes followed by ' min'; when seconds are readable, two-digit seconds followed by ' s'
9 h 58 min
